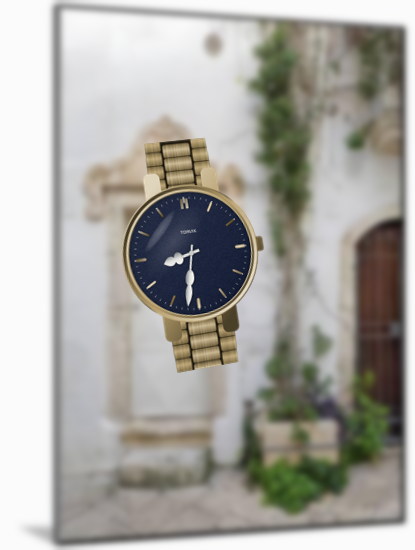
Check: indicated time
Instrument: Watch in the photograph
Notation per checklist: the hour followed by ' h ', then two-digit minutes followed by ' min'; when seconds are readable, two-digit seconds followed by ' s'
8 h 32 min
